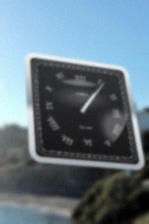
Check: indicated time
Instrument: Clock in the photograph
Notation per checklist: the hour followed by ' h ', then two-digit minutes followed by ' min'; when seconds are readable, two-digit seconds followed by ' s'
1 h 06 min
